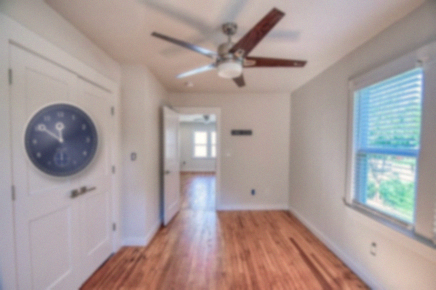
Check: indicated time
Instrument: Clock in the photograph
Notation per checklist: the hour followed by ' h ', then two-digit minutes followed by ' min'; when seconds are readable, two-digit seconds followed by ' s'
11 h 51 min
